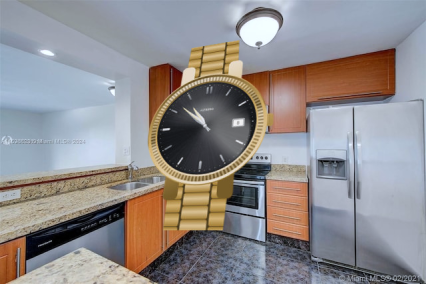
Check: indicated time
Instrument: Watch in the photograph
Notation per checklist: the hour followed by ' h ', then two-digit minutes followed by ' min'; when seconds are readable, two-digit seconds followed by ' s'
10 h 52 min
